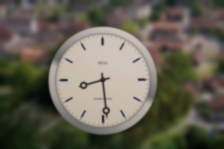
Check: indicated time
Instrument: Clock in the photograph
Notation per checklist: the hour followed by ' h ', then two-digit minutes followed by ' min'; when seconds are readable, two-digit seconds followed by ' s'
8 h 29 min
